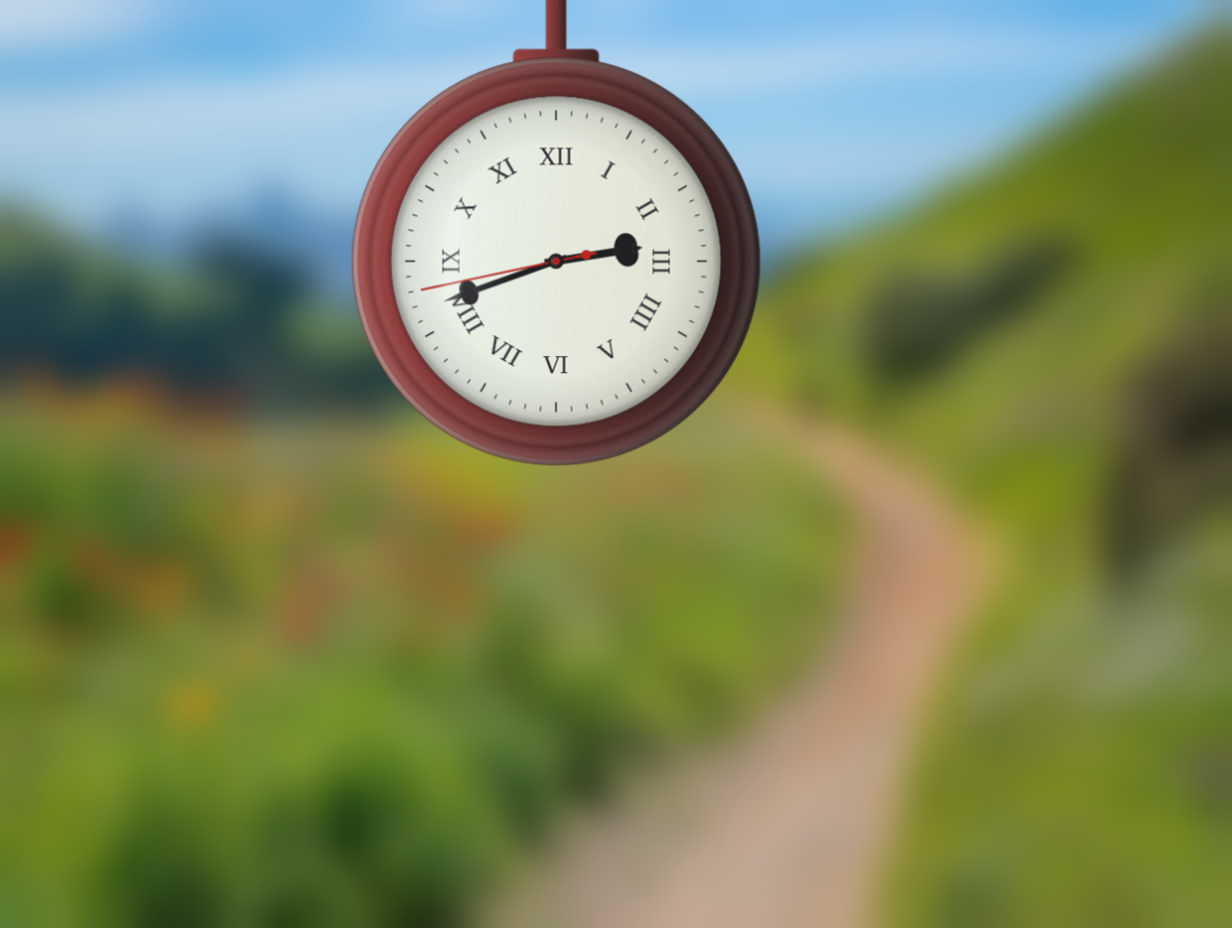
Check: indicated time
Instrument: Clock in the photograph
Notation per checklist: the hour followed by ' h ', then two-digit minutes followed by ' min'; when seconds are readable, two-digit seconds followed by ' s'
2 h 41 min 43 s
